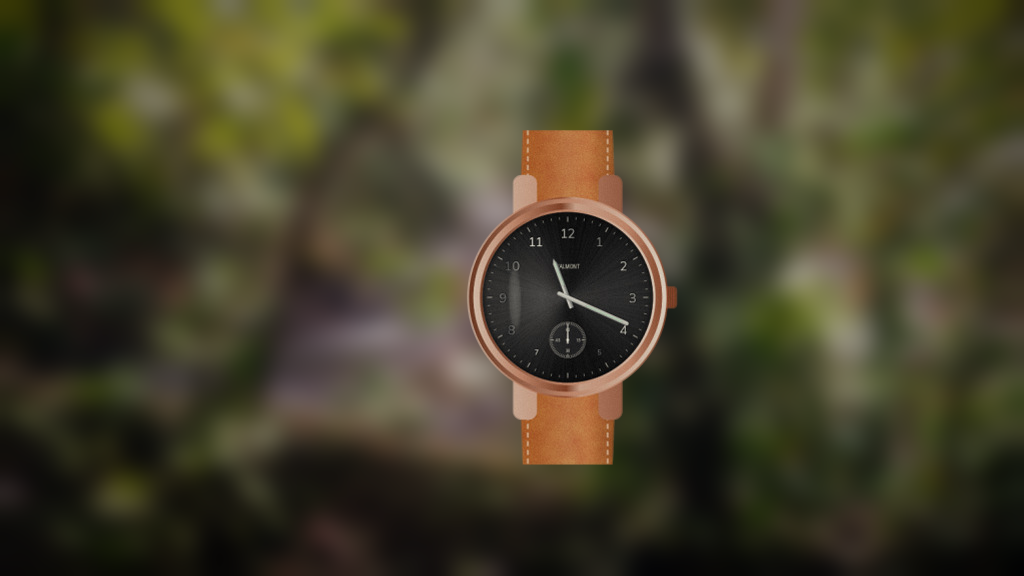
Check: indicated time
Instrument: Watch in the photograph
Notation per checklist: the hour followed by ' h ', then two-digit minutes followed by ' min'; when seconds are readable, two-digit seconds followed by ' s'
11 h 19 min
